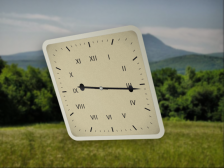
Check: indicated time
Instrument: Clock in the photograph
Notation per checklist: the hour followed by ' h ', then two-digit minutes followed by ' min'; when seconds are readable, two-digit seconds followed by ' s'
9 h 16 min
